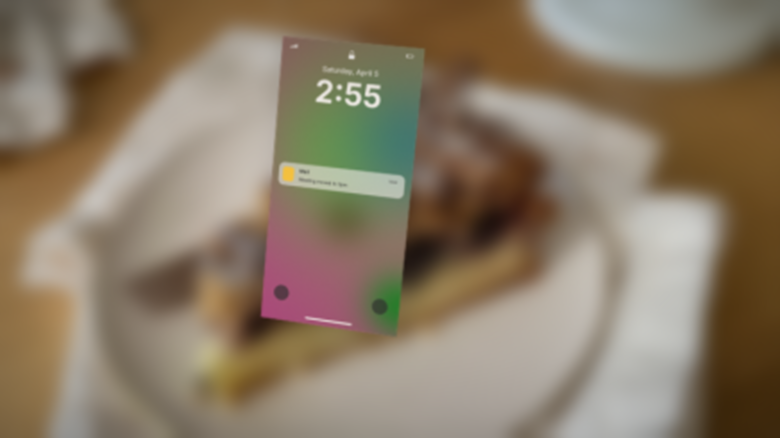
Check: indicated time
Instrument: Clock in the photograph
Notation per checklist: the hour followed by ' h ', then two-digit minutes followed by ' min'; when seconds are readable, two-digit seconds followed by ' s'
2 h 55 min
